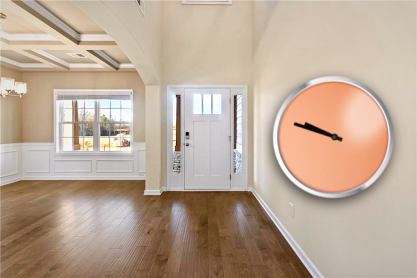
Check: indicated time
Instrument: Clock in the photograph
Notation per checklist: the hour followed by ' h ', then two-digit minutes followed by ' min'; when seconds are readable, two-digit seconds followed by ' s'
9 h 48 min
